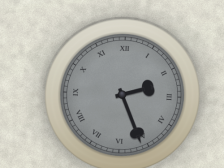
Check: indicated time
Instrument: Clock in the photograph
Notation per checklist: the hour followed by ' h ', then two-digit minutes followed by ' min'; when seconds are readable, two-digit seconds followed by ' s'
2 h 26 min
